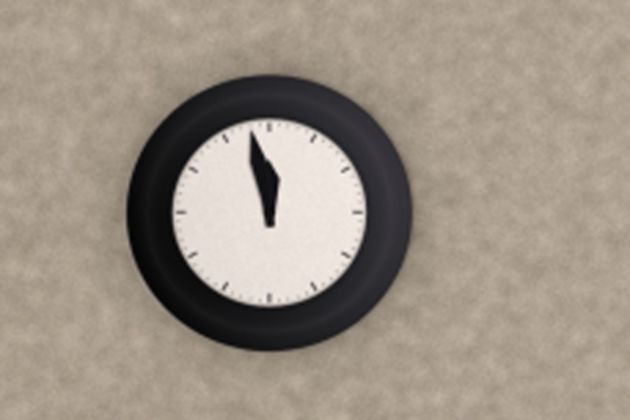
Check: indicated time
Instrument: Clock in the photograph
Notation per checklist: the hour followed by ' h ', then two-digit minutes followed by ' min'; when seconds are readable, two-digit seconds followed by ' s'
11 h 58 min
